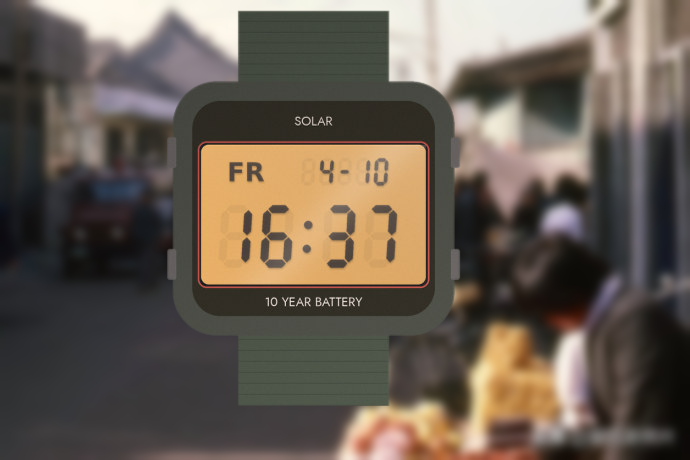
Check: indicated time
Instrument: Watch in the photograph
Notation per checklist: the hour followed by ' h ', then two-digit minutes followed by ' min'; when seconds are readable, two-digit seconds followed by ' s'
16 h 37 min
